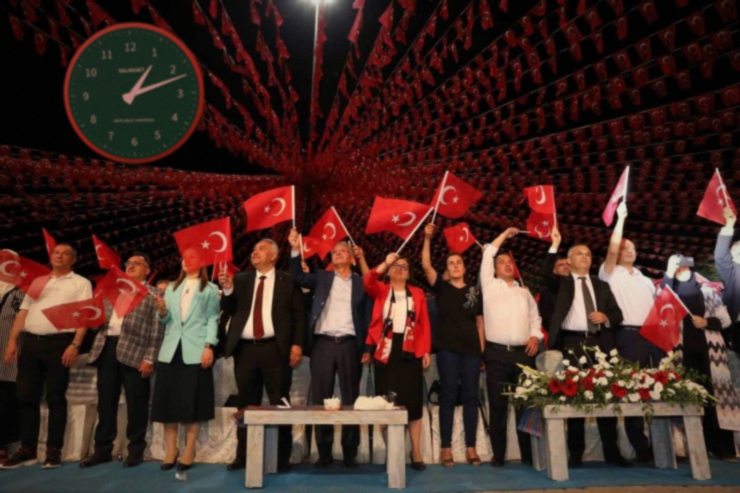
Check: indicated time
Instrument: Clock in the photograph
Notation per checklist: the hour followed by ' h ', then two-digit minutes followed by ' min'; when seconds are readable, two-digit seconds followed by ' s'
1 h 12 min
